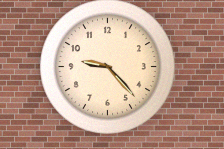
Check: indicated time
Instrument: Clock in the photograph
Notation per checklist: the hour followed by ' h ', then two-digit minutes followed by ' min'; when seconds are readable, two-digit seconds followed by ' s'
9 h 23 min
